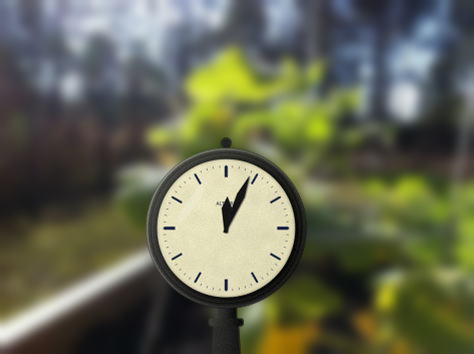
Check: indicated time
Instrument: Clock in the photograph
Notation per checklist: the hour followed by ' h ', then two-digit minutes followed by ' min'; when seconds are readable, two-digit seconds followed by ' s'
12 h 04 min
